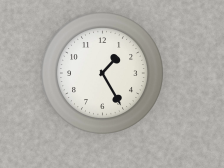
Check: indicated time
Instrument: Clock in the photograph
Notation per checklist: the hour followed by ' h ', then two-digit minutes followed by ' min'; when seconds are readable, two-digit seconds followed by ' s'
1 h 25 min
